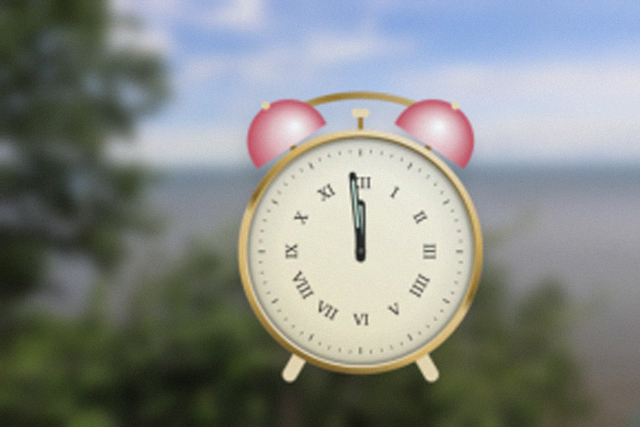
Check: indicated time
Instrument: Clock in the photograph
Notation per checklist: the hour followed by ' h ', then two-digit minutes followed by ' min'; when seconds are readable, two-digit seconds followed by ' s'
11 h 59 min
